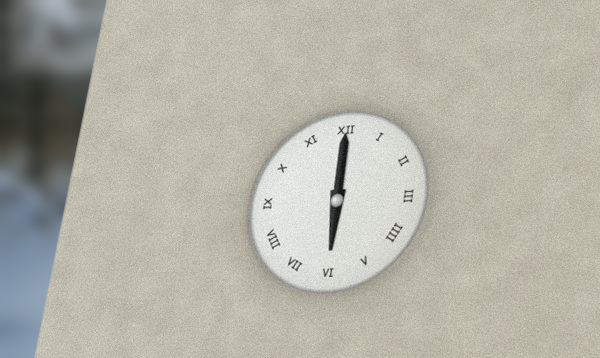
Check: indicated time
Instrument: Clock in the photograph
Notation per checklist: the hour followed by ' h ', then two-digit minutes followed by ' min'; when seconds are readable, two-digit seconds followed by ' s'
6 h 00 min
